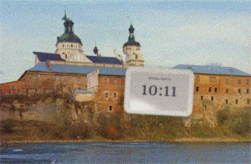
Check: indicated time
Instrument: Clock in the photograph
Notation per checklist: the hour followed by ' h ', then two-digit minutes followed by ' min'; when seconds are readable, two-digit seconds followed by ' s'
10 h 11 min
